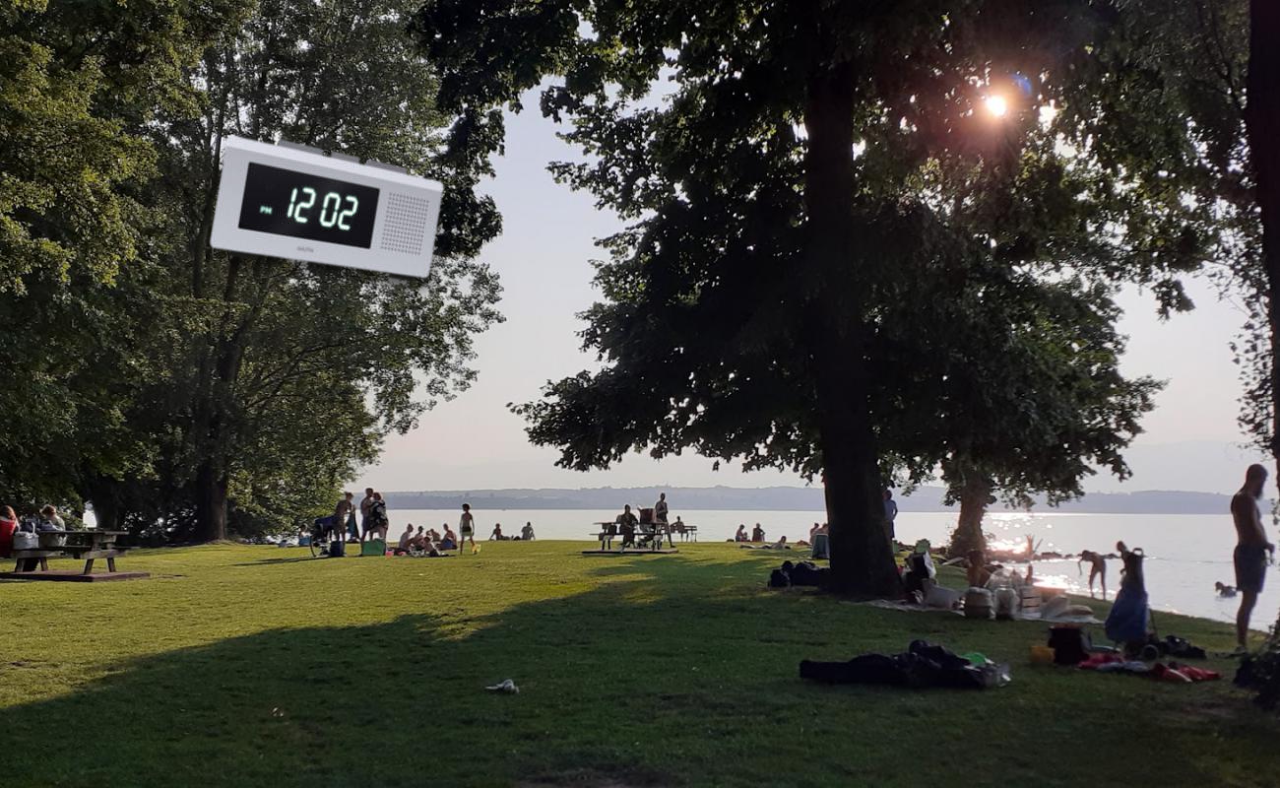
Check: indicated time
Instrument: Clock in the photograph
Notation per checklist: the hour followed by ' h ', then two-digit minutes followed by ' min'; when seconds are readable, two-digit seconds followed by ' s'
12 h 02 min
